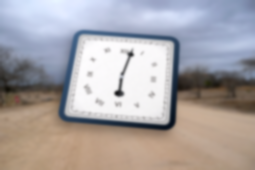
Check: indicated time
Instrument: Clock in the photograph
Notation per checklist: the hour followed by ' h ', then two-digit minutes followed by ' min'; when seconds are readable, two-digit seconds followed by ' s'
6 h 02 min
